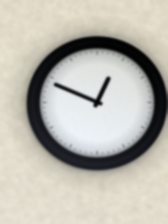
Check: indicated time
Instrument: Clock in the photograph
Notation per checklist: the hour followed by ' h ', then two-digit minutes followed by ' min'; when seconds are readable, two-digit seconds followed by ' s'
12 h 49 min
